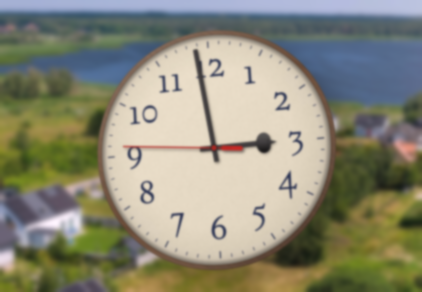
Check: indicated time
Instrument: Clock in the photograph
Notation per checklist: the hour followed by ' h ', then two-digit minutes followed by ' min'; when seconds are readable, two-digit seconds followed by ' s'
2 h 58 min 46 s
